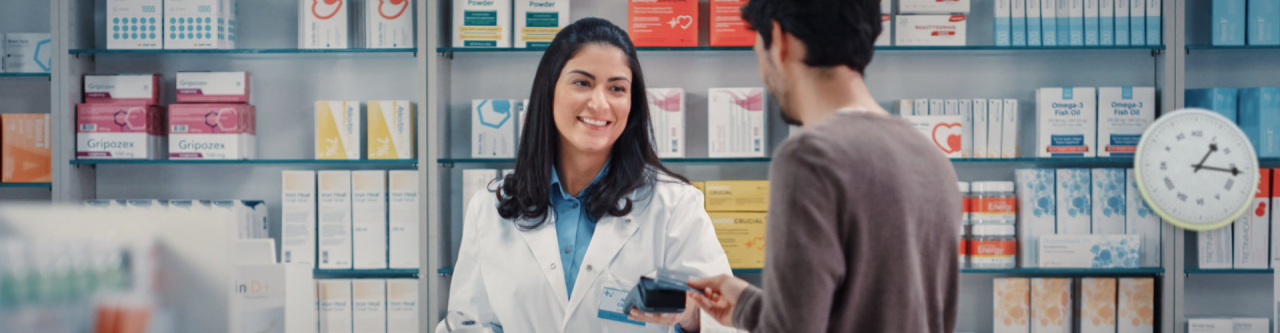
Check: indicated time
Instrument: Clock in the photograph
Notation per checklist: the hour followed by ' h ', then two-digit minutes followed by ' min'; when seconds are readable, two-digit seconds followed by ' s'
1 h 16 min
